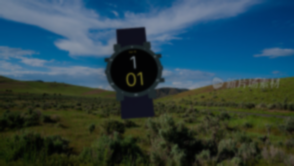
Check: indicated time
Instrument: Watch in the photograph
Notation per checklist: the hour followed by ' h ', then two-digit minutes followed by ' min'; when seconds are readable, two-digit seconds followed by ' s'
1 h 01 min
